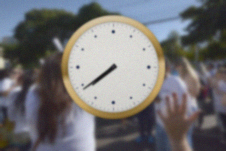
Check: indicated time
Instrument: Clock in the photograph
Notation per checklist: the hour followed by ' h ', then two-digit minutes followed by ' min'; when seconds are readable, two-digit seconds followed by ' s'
7 h 39 min
